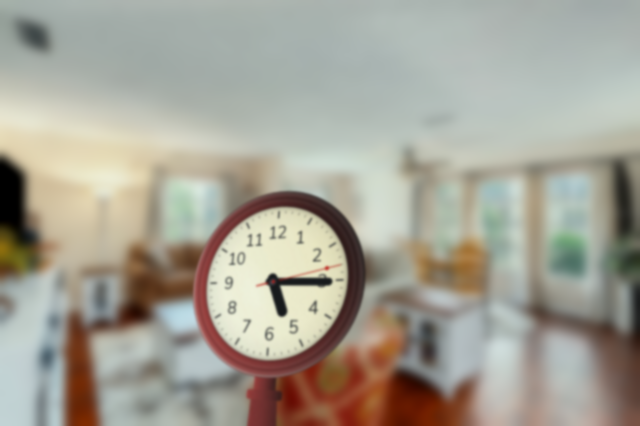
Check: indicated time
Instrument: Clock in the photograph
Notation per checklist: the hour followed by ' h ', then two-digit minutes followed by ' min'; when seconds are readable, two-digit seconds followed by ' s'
5 h 15 min 13 s
